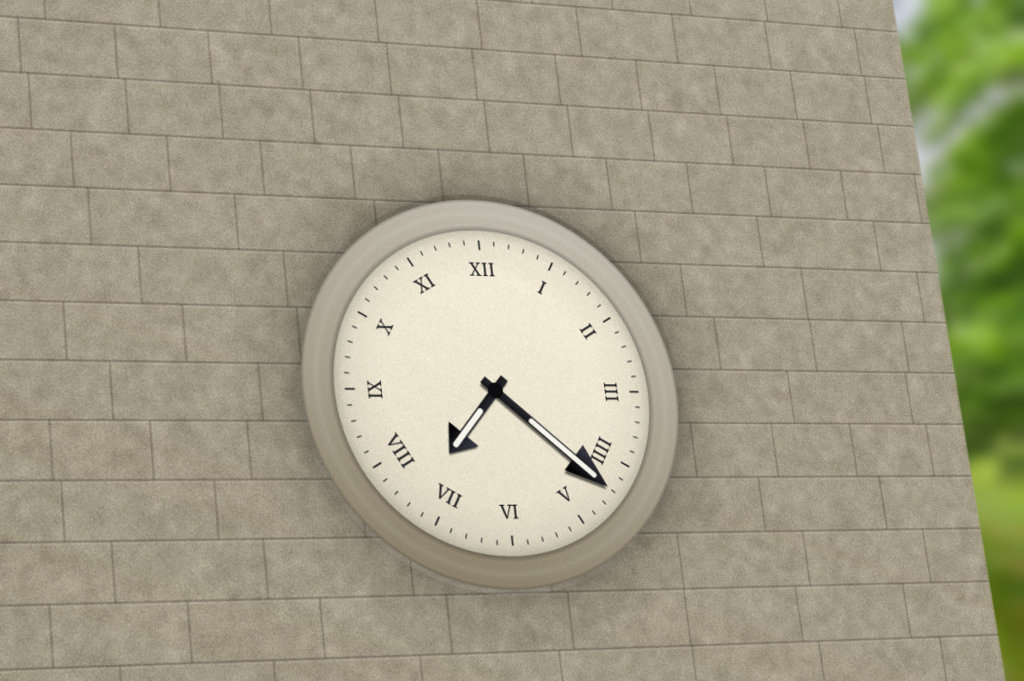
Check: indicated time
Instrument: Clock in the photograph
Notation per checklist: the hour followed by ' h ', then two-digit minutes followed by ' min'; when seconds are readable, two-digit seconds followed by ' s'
7 h 22 min
